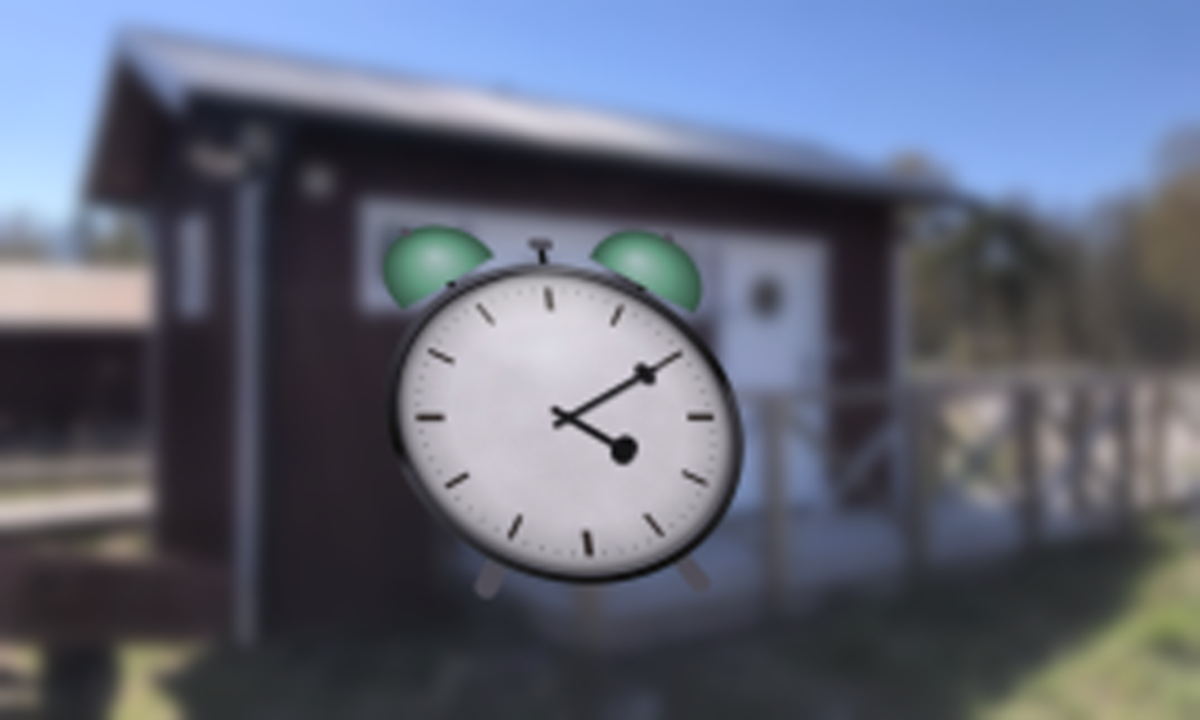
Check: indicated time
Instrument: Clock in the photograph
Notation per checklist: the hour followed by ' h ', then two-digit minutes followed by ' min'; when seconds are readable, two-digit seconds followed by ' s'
4 h 10 min
